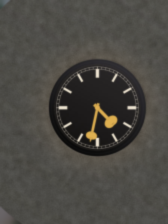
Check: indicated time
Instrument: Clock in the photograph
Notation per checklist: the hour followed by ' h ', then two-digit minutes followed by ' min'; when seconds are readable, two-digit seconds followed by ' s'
4 h 32 min
